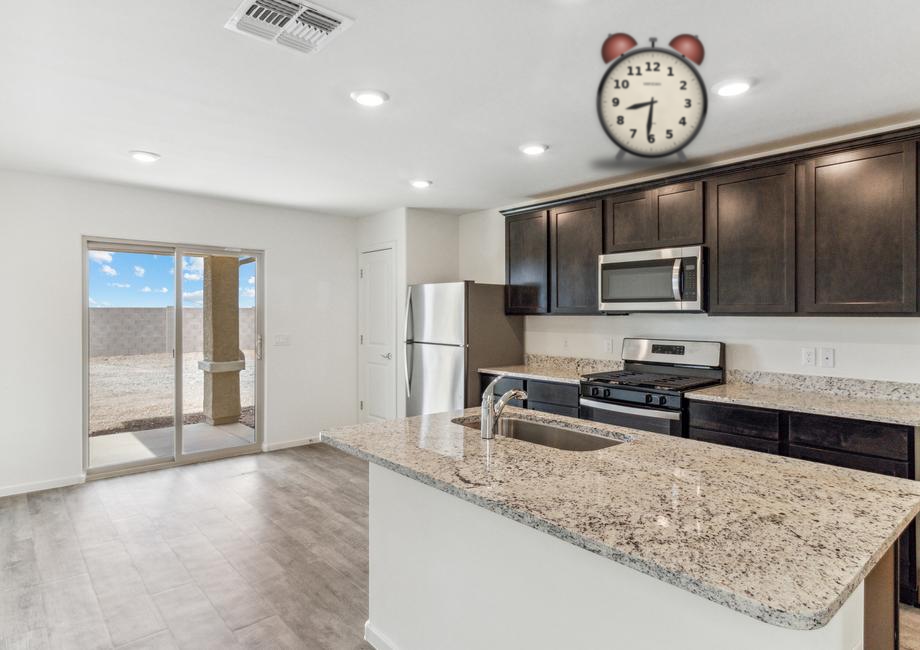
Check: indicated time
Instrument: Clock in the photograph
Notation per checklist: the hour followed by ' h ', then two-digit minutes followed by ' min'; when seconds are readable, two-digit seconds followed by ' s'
8 h 31 min
